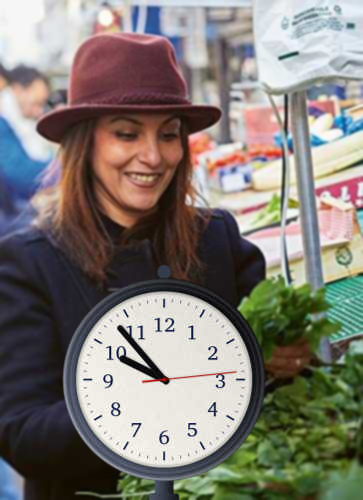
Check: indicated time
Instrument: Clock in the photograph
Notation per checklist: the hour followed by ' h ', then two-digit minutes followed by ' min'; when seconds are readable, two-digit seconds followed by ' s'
9 h 53 min 14 s
